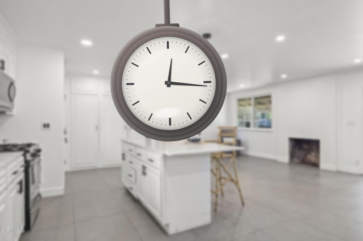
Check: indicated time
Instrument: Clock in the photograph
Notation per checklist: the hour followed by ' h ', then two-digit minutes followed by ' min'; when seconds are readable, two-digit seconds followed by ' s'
12 h 16 min
